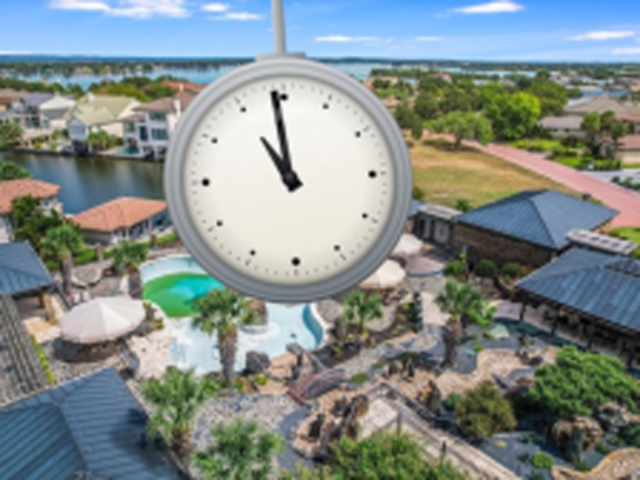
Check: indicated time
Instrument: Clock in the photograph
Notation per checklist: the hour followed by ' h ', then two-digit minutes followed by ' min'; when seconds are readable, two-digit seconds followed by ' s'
10 h 59 min
